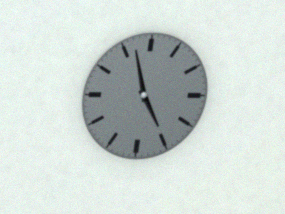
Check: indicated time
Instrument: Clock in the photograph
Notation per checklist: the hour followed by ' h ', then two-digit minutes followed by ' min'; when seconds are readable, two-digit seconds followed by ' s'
4 h 57 min
